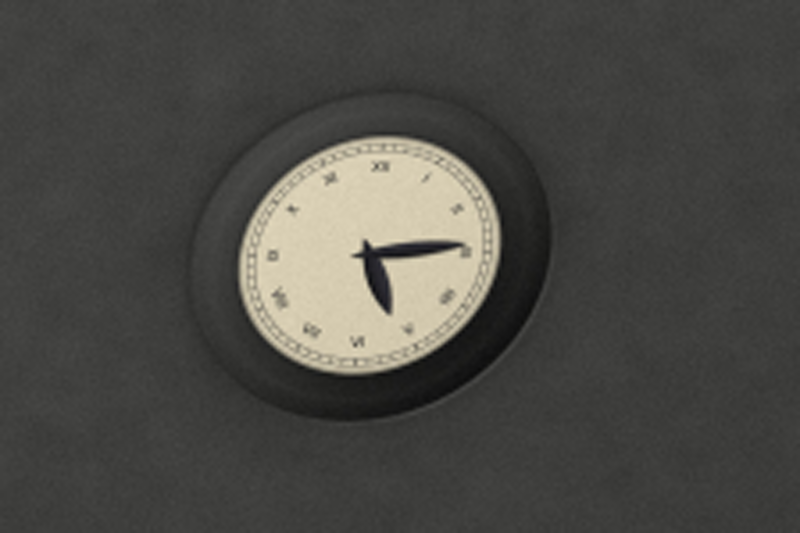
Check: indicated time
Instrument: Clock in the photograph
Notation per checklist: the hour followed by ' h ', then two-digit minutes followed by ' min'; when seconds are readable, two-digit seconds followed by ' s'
5 h 14 min
